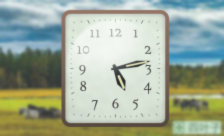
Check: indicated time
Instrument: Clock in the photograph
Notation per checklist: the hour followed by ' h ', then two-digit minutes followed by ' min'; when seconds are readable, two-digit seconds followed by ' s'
5 h 13 min
